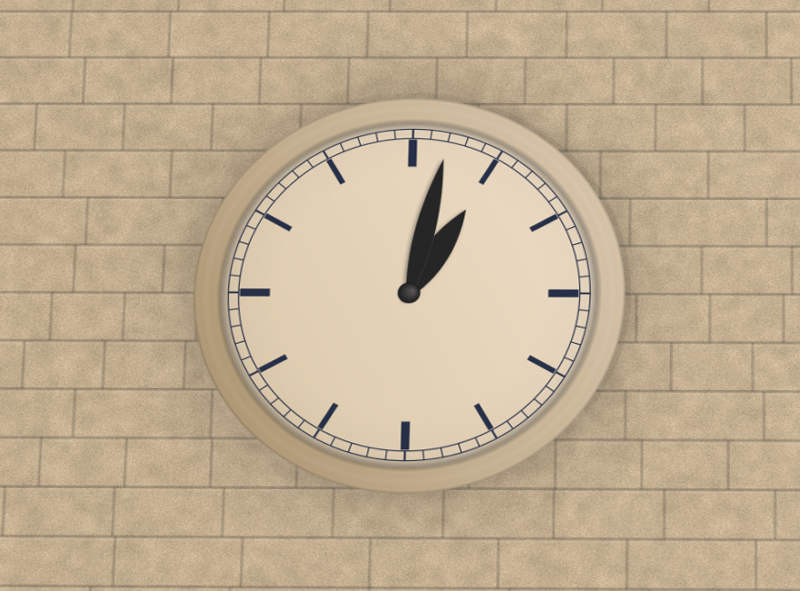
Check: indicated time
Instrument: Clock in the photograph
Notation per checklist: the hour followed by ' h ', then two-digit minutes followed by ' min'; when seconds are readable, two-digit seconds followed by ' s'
1 h 02 min
